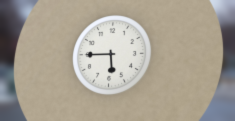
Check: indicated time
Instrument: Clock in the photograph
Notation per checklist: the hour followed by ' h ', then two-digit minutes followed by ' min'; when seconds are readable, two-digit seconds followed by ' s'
5 h 45 min
